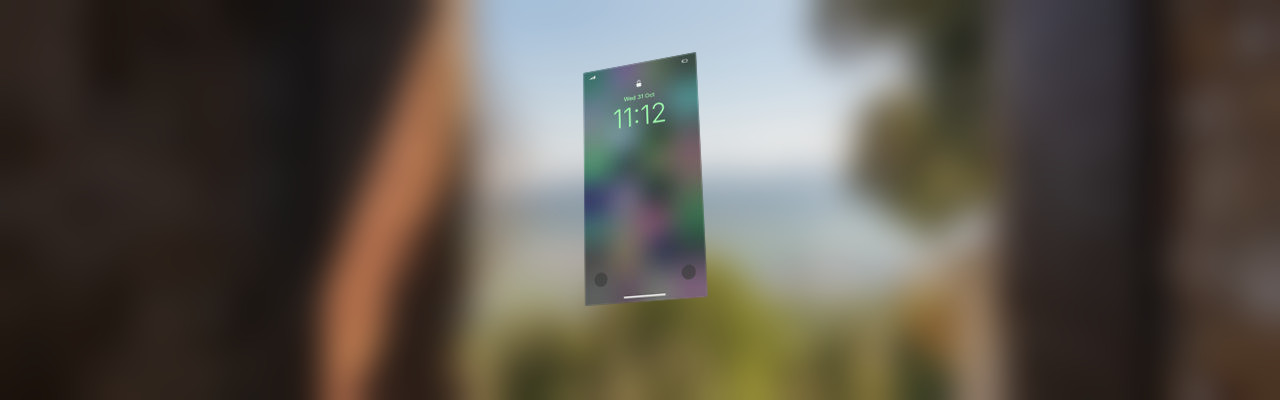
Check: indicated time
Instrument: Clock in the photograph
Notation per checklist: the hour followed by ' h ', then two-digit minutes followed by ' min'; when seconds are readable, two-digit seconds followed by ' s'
11 h 12 min
